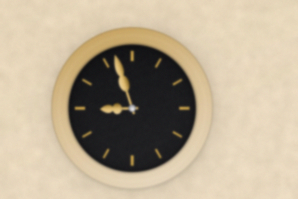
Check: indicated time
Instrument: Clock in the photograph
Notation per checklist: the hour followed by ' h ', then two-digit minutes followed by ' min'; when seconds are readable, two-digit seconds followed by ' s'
8 h 57 min
